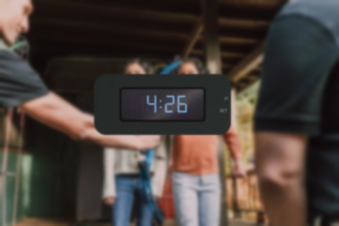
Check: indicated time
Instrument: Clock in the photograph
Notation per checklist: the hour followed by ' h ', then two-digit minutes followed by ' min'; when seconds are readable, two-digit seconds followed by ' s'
4 h 26 min
